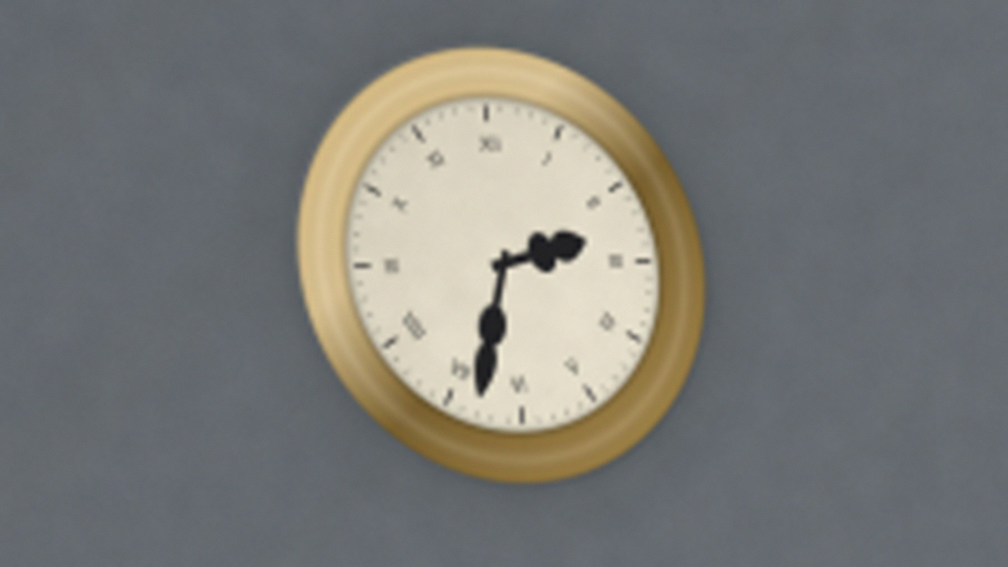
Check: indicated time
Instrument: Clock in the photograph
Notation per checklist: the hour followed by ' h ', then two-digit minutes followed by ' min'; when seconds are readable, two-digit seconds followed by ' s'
2 h 33 min
